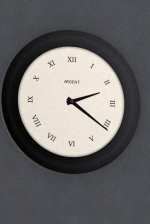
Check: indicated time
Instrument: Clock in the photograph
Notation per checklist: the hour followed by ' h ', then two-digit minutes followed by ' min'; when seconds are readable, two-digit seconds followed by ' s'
2 h 21 min
